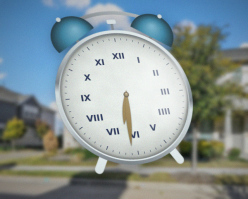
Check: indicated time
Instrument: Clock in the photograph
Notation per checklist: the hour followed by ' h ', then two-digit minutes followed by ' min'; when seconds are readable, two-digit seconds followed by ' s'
6 h 31 min
